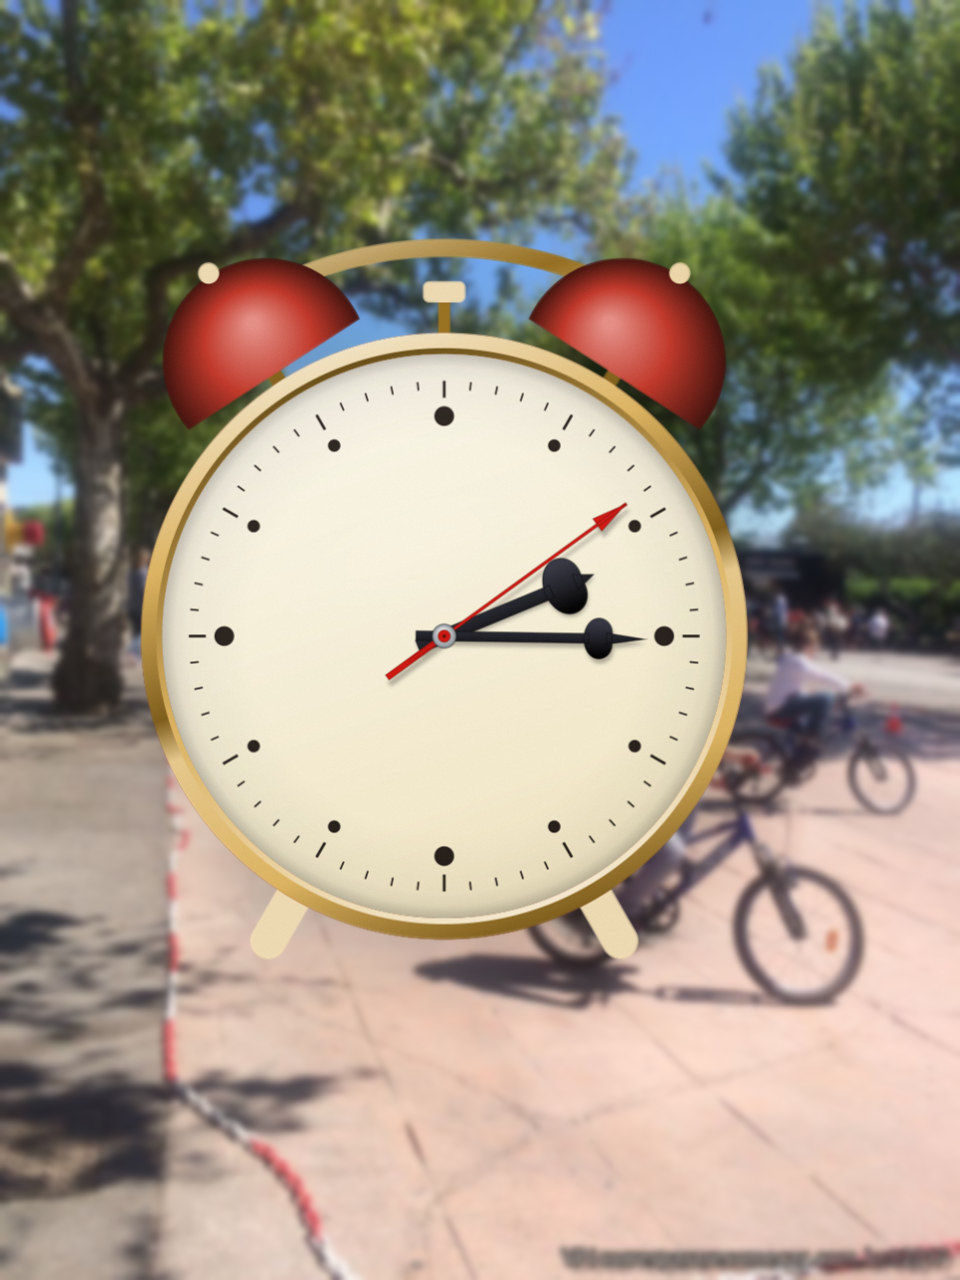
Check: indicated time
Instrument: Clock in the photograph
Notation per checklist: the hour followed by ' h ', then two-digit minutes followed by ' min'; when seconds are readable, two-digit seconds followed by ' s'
2 h 15 min 09 s
